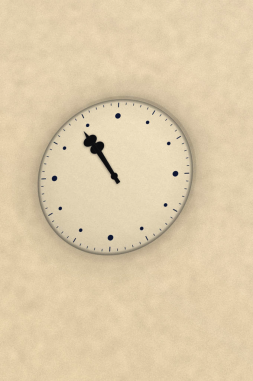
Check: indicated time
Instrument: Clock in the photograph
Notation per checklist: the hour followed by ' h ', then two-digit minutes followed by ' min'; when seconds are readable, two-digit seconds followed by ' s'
10 h 54 min
